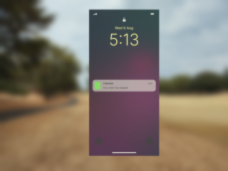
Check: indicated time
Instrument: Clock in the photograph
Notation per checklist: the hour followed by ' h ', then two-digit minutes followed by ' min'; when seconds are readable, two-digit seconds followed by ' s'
5 h 13 min
